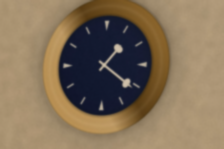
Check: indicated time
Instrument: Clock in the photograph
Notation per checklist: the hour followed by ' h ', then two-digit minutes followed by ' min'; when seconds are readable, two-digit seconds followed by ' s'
1 h 21 min
